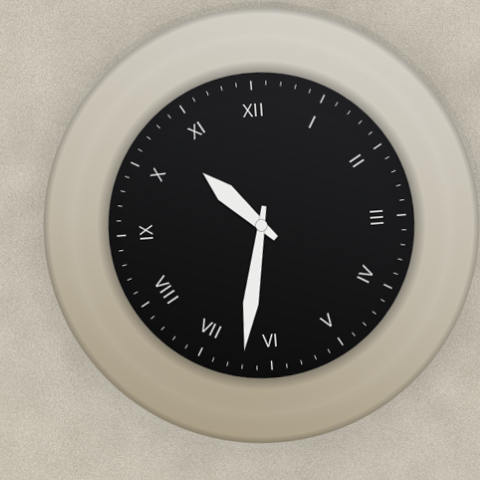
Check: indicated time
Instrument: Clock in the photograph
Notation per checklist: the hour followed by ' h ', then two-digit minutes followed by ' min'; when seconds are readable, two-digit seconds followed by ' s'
10 h 32 min
